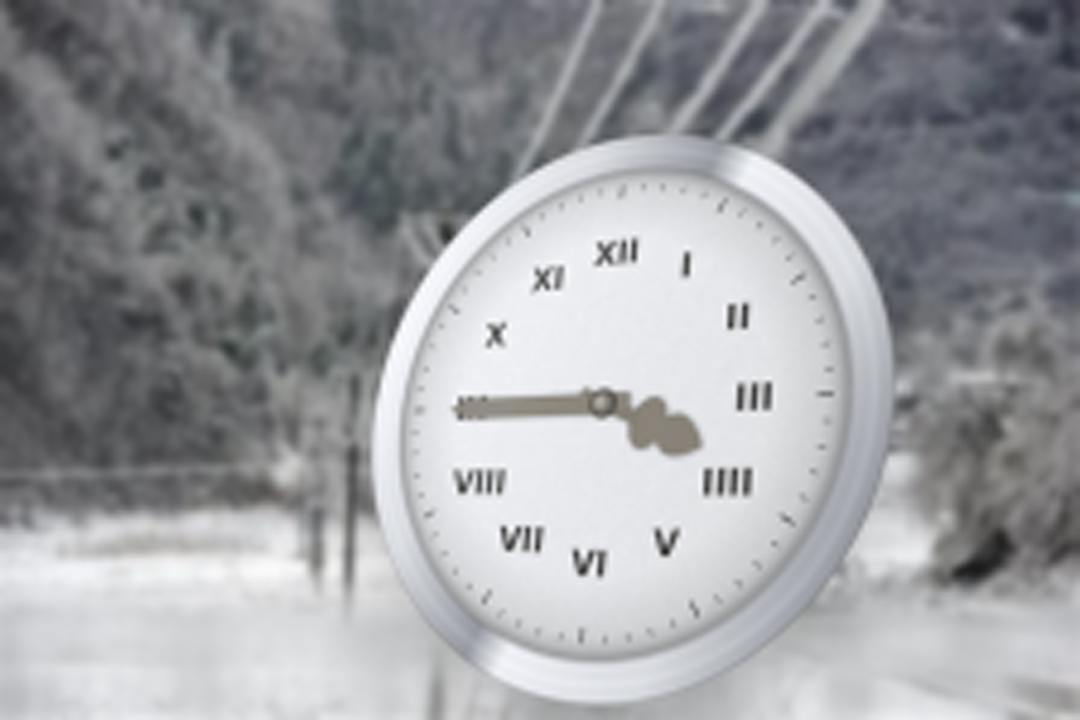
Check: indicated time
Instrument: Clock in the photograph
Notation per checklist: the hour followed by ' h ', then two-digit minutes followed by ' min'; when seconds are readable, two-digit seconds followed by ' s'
3 h 45 min
